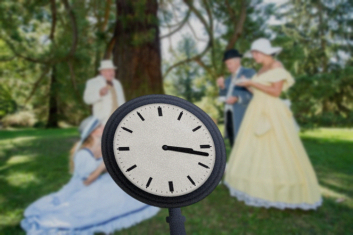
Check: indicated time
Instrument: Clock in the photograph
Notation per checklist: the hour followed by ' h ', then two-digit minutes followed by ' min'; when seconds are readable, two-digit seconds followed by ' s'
3 h 17 min
